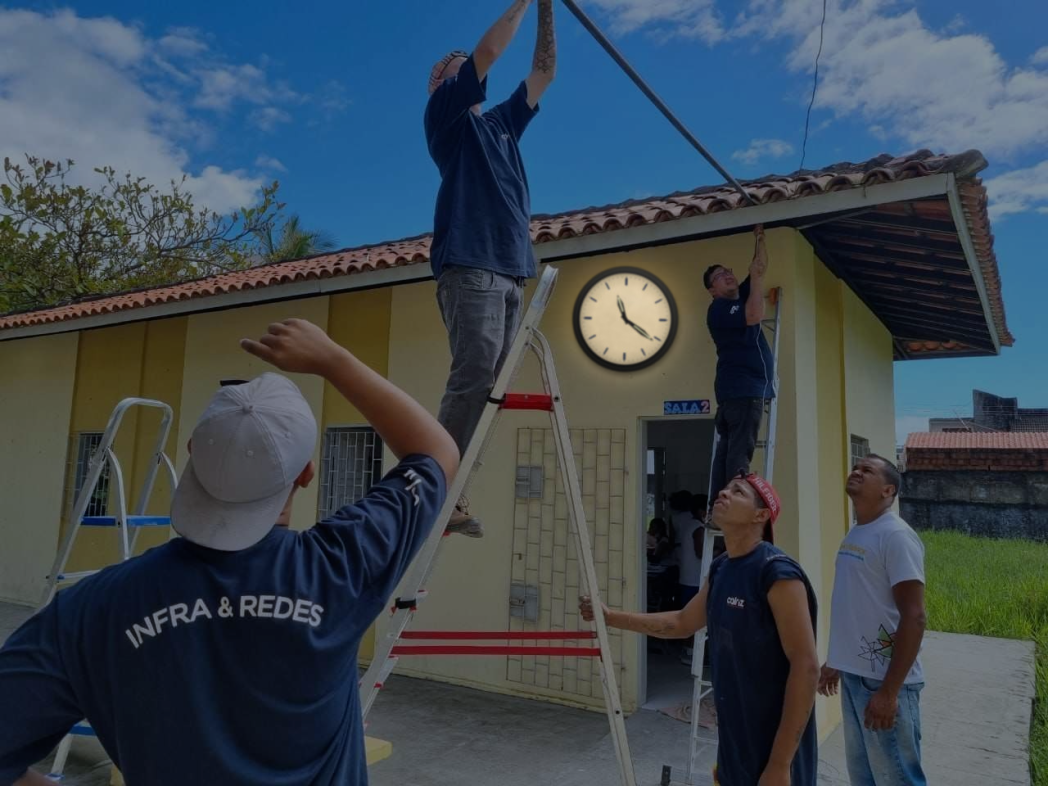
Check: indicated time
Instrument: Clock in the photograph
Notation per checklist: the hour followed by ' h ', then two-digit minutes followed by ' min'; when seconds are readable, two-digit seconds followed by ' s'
11 h 21 min
